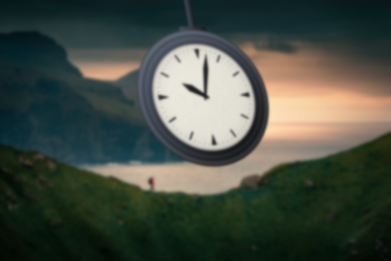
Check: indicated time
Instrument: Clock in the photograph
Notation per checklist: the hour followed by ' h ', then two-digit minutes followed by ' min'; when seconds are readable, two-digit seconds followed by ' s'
10 h 02 min
